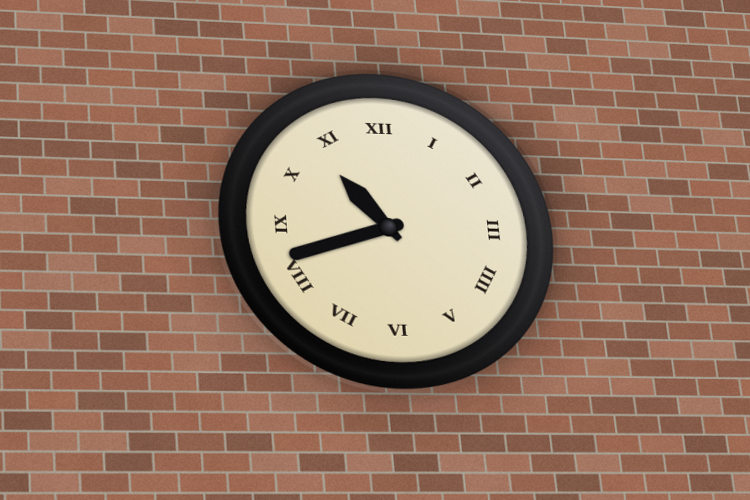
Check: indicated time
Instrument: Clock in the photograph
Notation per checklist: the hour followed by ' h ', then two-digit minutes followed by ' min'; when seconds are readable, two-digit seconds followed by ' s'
10 h 42 min
